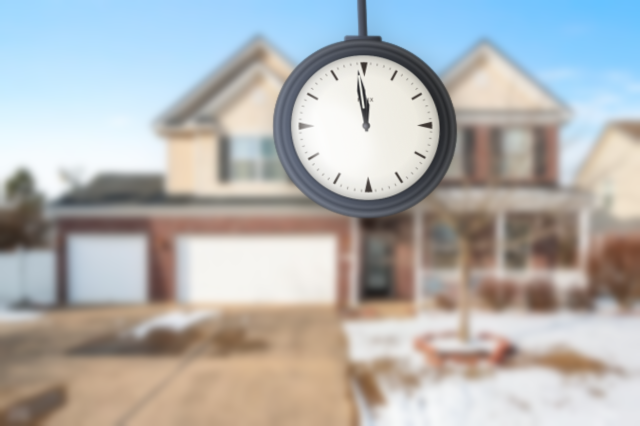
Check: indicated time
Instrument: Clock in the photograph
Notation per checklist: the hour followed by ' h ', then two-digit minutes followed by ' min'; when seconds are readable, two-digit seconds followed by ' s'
11 h 59 min
